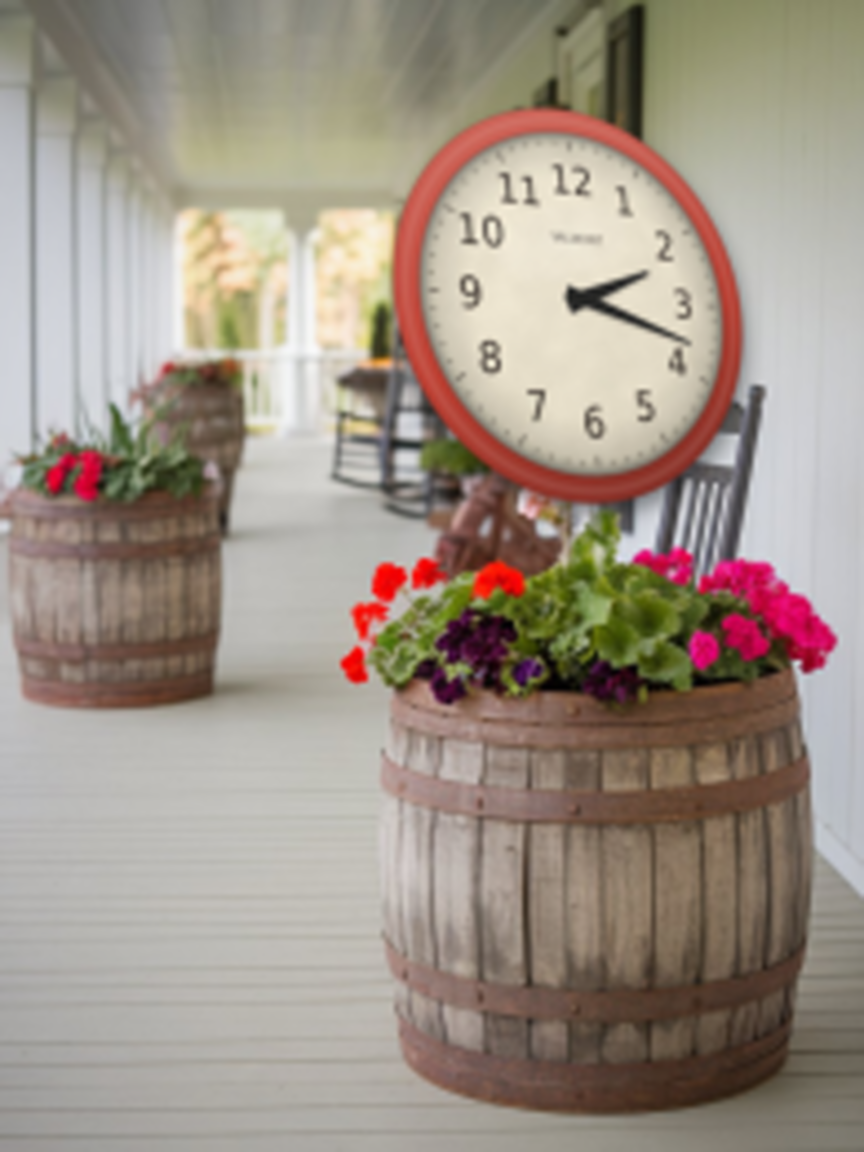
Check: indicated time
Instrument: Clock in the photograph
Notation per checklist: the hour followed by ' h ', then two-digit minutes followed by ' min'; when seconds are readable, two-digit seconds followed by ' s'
2 h 18 min
